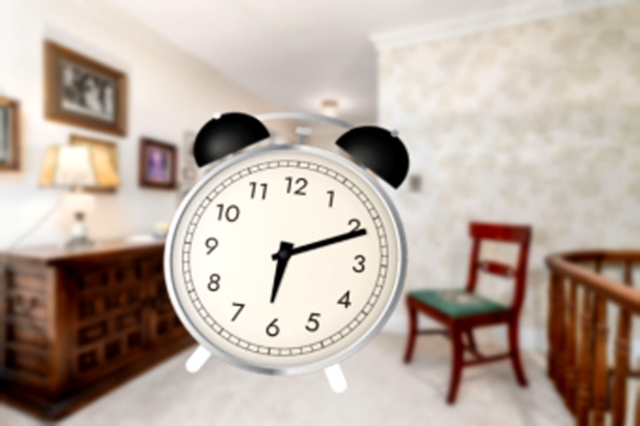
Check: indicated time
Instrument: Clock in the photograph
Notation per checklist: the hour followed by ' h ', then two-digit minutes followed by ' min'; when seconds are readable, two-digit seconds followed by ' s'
6 h 11 min
